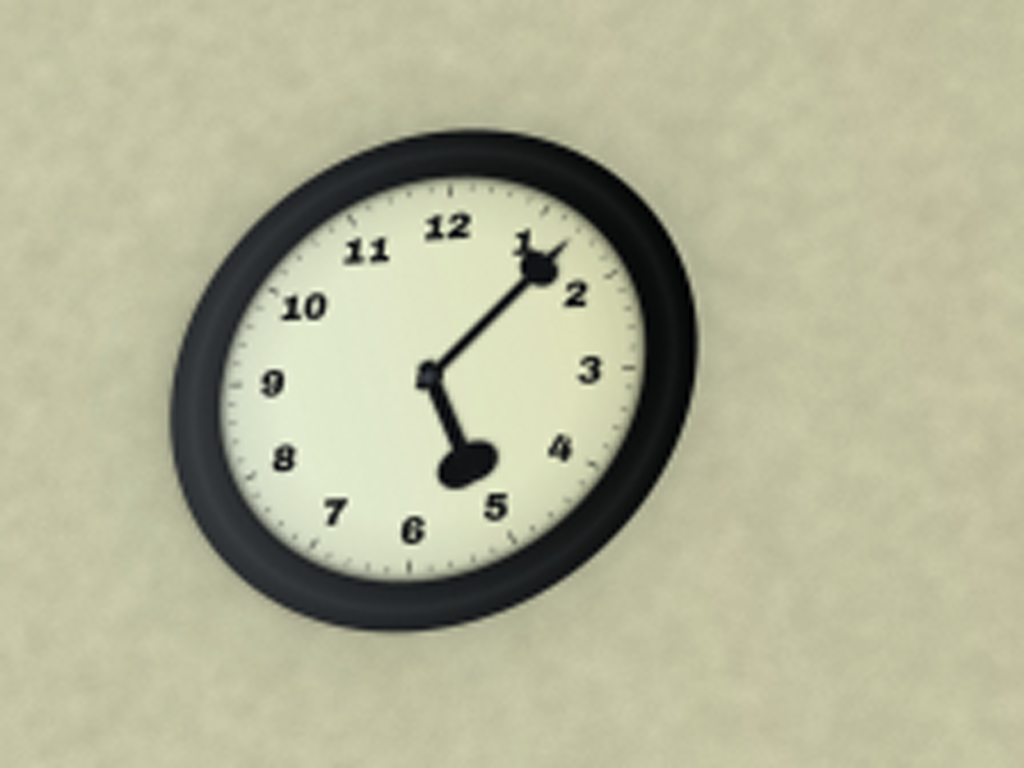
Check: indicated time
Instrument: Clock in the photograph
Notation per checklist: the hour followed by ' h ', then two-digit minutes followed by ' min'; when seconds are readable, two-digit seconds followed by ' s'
5 h 07 min
